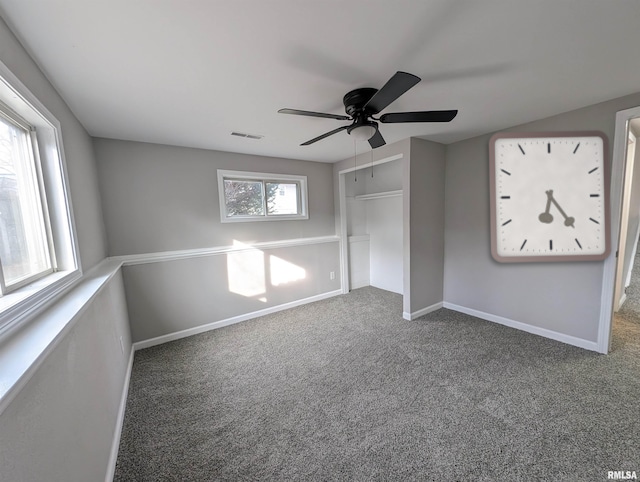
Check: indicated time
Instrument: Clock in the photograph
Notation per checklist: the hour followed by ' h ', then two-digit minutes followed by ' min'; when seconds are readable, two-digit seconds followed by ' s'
6 h 24 min
